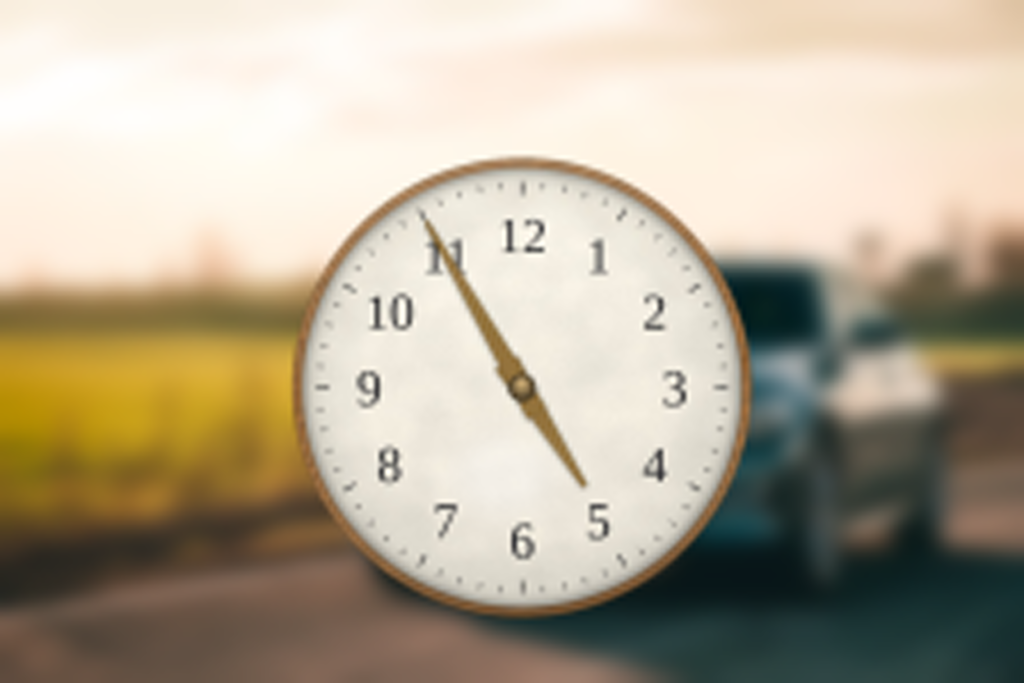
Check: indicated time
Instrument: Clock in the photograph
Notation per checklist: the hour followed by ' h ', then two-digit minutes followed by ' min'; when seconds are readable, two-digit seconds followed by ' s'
4 h 55 min
